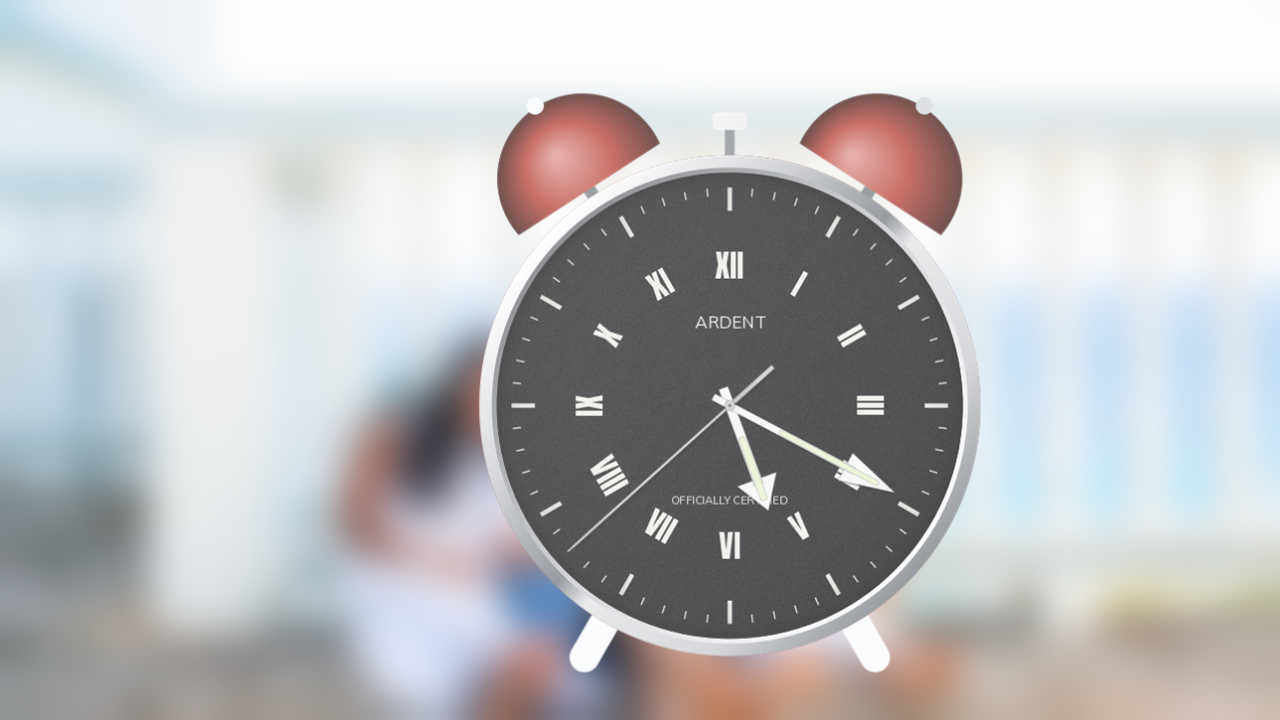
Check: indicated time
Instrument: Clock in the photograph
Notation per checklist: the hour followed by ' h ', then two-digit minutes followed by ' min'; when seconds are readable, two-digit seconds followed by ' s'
5 h 19 min 38 s
